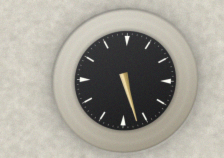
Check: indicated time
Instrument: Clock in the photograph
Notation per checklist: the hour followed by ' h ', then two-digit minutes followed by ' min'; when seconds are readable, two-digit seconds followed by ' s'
5 h 27 min
